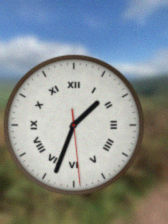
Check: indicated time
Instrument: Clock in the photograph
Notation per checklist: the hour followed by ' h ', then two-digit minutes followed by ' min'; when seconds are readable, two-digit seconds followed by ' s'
1 h 33 min 29 s
